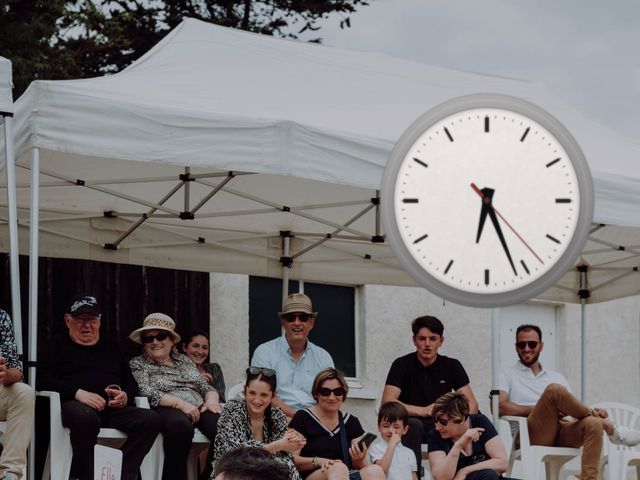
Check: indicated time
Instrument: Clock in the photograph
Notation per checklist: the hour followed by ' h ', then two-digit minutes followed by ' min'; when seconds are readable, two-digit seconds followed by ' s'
6 h 26 min 23 s
